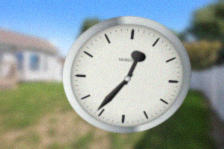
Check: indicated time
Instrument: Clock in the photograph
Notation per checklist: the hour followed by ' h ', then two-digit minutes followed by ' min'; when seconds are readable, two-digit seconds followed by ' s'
12 h 36 min
